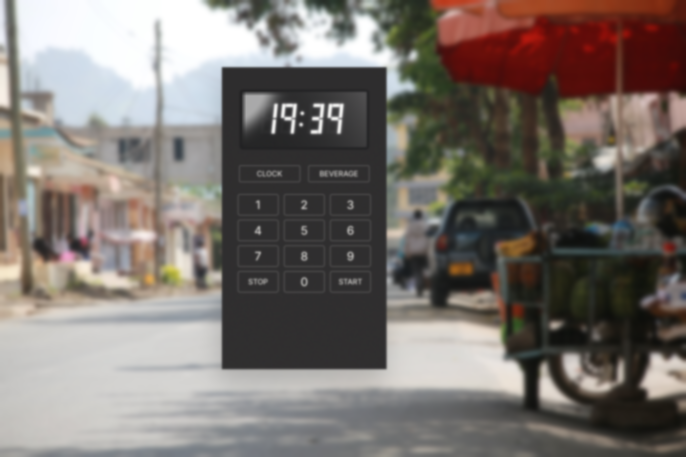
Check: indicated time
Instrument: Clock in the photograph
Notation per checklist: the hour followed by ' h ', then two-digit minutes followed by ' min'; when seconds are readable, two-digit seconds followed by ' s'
19 h 39 min
